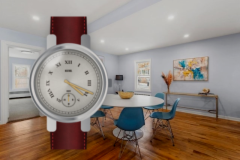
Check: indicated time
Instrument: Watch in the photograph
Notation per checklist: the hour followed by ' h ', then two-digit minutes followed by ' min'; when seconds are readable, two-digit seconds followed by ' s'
4 h 19 min
